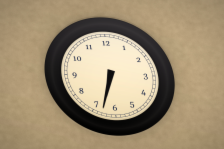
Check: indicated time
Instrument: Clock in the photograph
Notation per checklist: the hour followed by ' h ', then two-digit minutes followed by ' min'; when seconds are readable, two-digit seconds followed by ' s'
6 h 33 min
